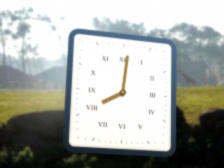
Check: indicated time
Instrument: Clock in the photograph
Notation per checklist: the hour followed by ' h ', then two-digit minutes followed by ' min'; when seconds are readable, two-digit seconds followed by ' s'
8 h 01 min
